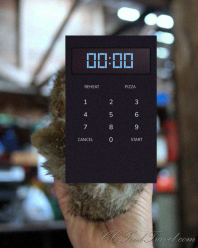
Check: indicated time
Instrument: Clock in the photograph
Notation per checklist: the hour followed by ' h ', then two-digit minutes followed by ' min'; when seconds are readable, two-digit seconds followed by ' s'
0 h 00 min
